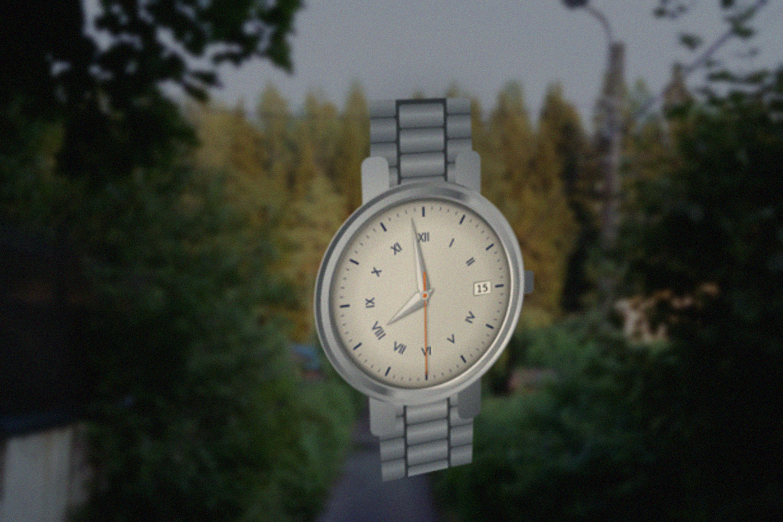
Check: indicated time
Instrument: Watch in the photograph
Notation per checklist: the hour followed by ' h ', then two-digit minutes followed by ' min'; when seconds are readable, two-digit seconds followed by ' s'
7 h 58 min 30 s
